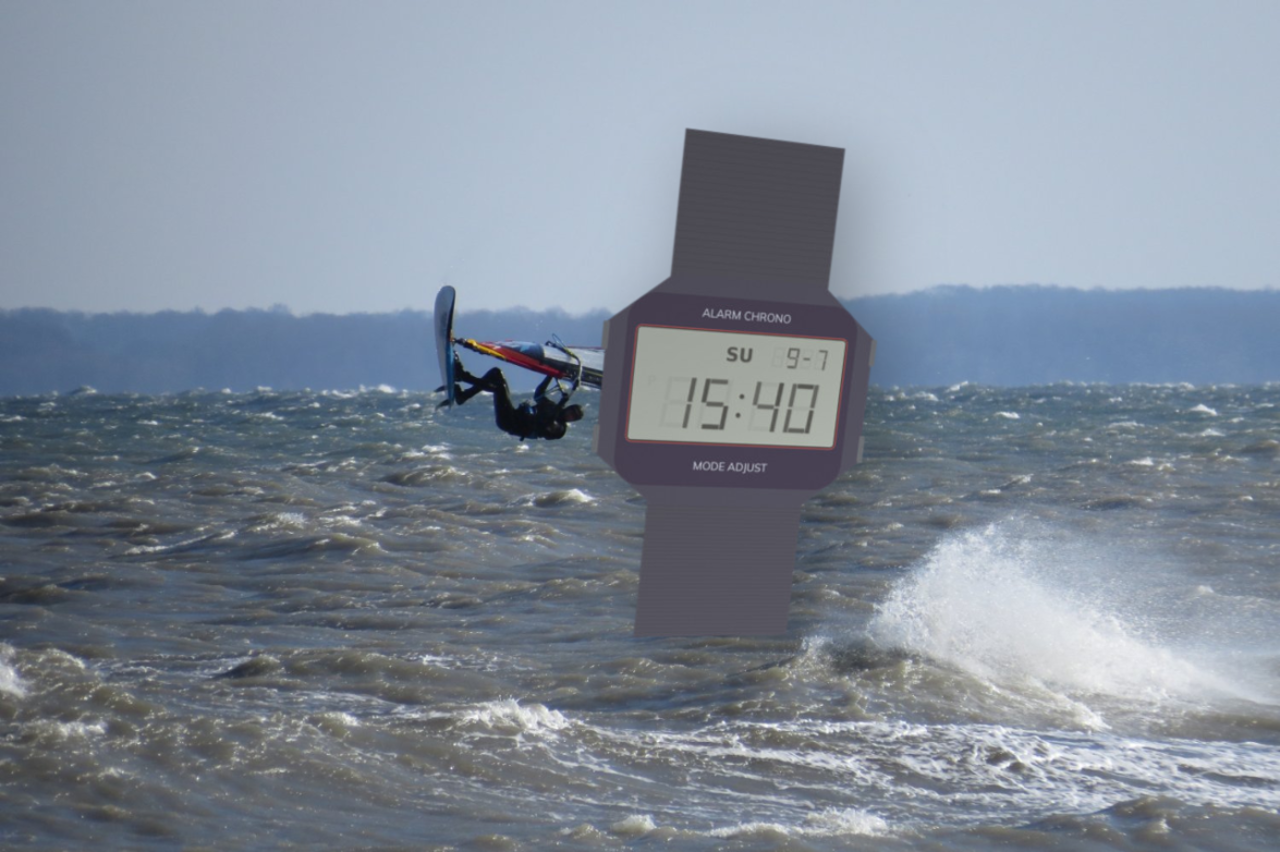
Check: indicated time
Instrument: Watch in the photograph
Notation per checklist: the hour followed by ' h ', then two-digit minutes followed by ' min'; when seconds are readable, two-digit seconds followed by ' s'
15 h 40 min
